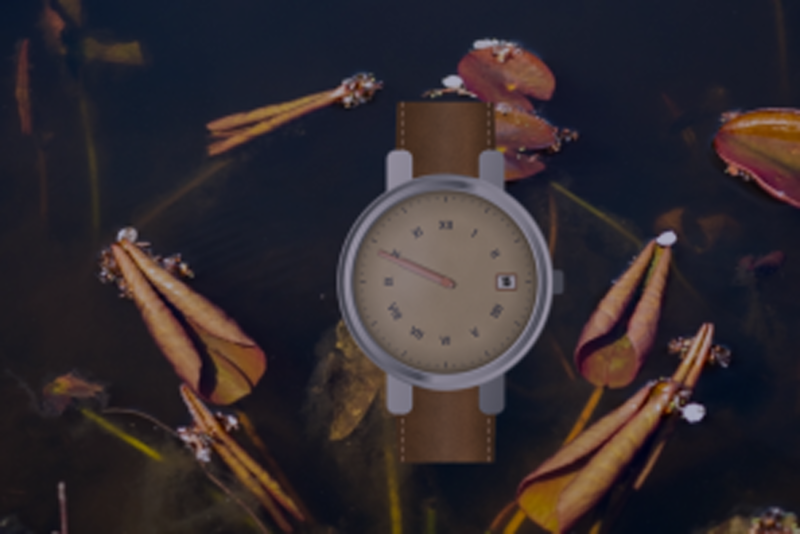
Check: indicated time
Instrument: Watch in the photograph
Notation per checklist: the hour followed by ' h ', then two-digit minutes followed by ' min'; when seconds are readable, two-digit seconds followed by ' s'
9 h 49 min
